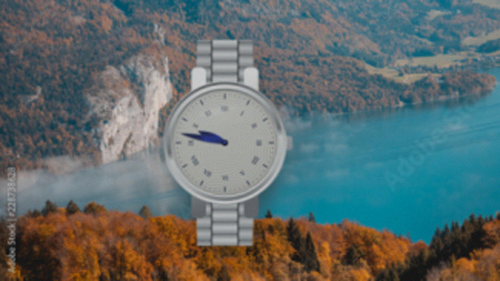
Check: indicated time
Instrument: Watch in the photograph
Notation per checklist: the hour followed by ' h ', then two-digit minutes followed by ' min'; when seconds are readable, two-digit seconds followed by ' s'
9 h 47 min
